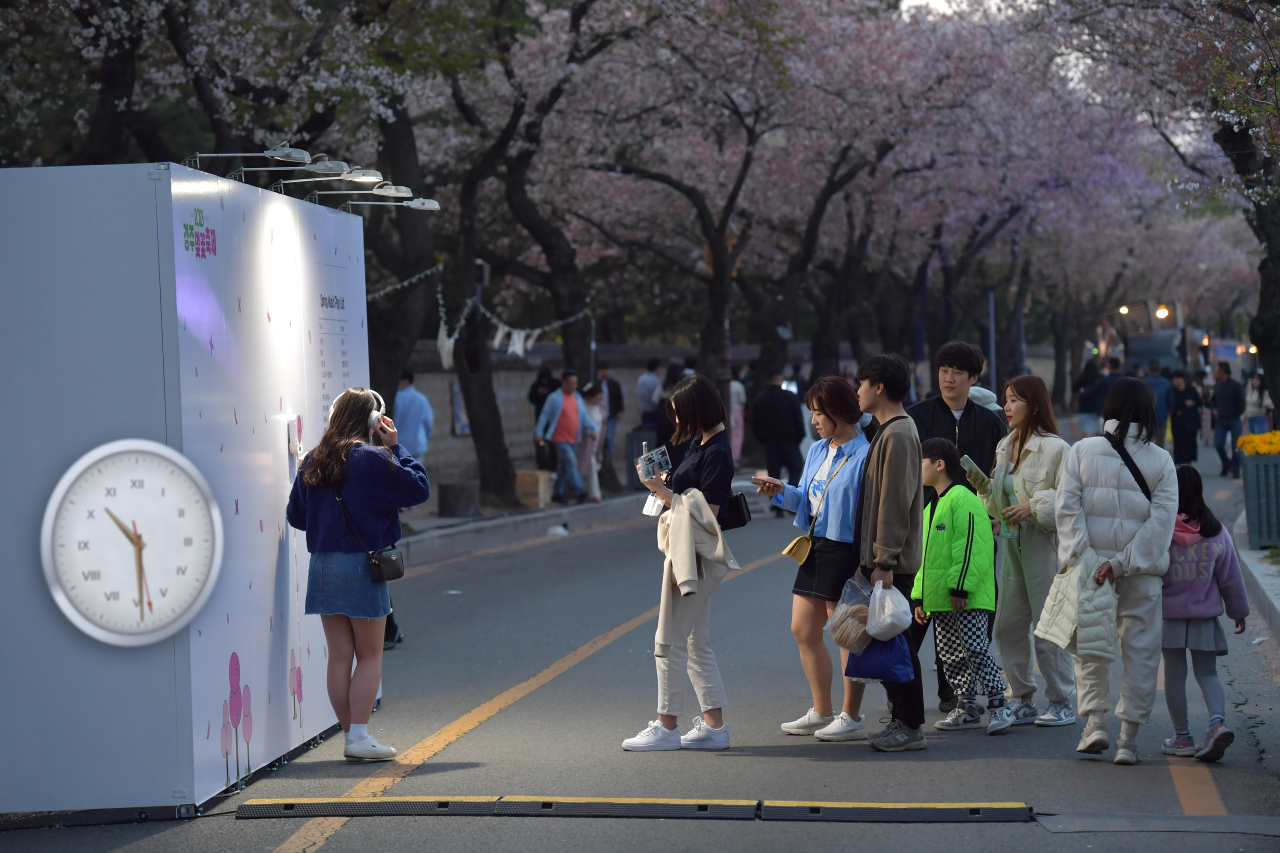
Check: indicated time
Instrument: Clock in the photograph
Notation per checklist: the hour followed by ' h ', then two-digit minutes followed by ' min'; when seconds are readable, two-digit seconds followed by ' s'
10 h 29 min 28 s
